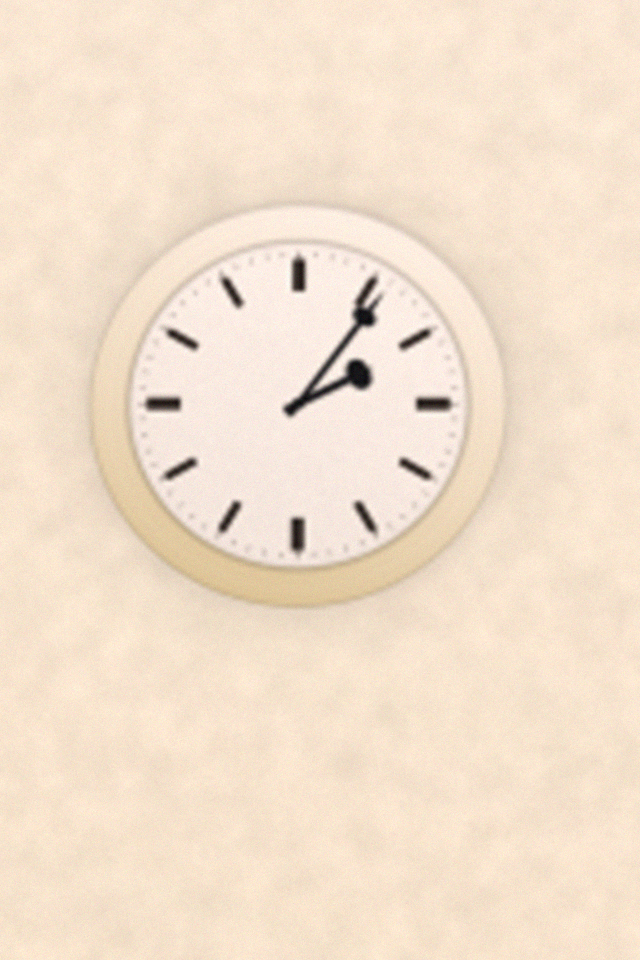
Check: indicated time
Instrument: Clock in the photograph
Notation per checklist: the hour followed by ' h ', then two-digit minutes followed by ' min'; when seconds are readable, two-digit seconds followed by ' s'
2 h 06 min
